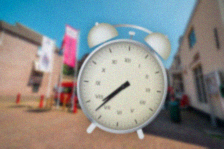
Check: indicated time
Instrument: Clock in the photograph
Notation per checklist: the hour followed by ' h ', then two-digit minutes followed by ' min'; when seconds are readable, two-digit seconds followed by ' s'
7 h 37 min
